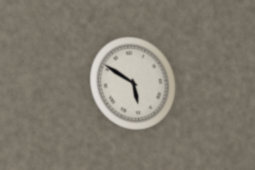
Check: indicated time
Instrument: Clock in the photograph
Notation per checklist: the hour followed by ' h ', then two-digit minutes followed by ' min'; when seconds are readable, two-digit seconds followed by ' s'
5 h 51 min
